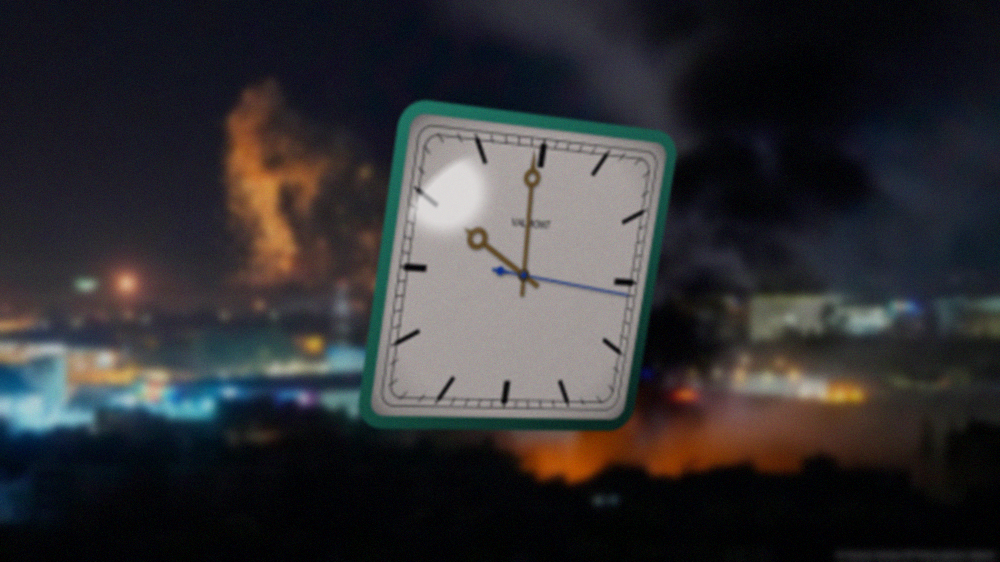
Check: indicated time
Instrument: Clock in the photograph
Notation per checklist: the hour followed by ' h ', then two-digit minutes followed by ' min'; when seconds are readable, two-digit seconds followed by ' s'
9 h 59 min 16 s
